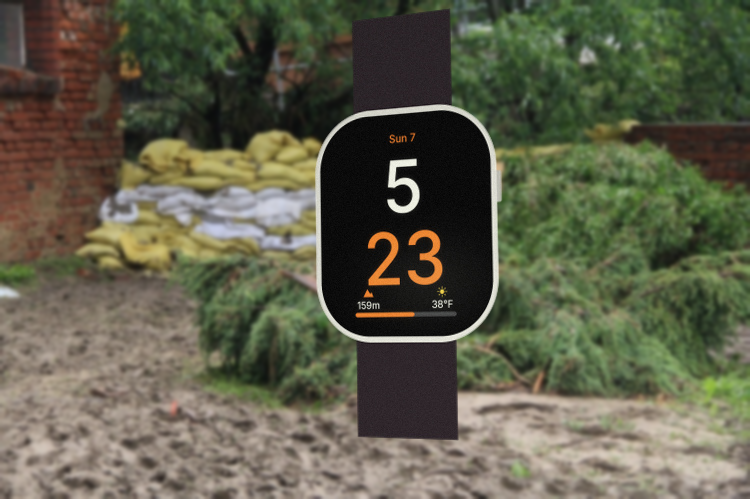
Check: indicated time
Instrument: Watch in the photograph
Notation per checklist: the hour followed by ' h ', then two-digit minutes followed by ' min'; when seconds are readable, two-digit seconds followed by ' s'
5 h 23 min
